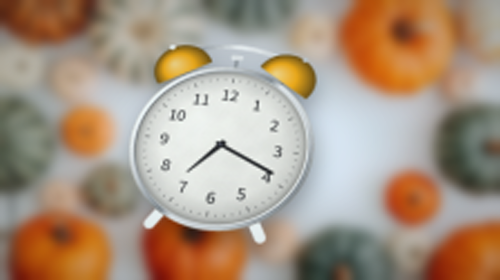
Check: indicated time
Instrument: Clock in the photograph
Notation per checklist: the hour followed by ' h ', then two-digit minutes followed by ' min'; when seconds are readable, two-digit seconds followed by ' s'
7 h 19 min
